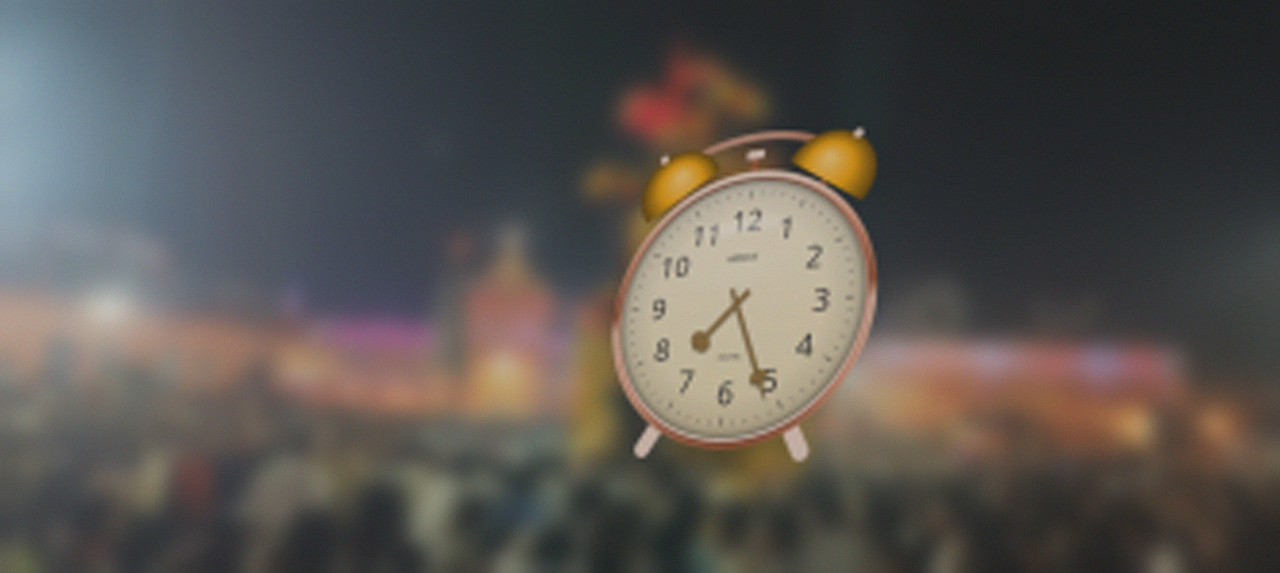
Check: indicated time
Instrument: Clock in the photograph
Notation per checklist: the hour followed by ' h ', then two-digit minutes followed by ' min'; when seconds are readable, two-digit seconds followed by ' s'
7 h 26 min
